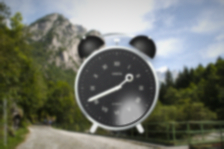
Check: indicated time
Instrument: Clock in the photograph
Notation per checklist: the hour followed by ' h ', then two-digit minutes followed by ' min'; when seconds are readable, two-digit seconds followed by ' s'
1 h 41 min
